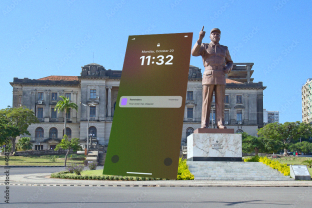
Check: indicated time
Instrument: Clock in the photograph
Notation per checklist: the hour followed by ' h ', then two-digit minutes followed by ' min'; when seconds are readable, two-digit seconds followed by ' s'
11 h 32 min
